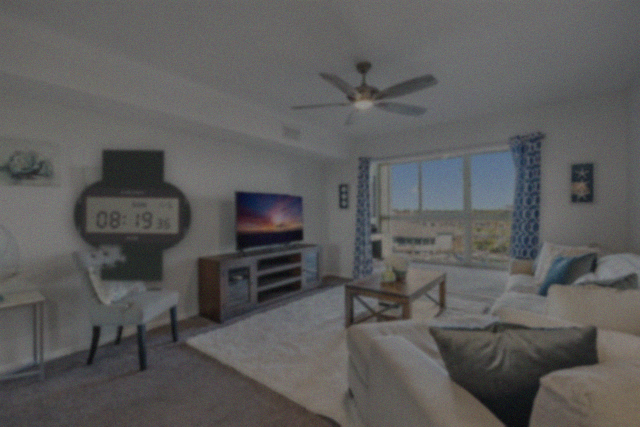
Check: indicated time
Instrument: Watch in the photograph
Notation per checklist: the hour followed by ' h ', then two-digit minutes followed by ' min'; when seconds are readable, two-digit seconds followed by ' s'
8 h 19 min
